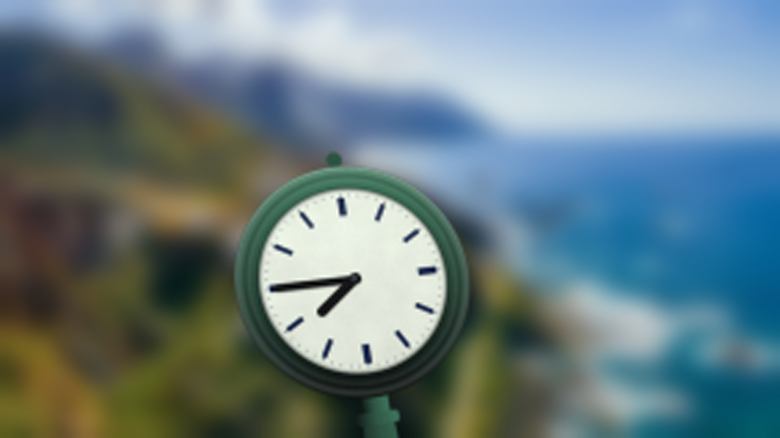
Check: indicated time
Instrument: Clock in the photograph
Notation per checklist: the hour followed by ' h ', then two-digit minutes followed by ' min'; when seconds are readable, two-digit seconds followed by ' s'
7 h 45 min
